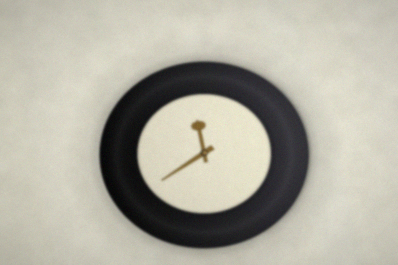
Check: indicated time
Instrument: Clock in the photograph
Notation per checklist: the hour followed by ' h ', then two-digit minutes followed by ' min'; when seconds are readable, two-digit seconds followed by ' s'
11 h 39 min
